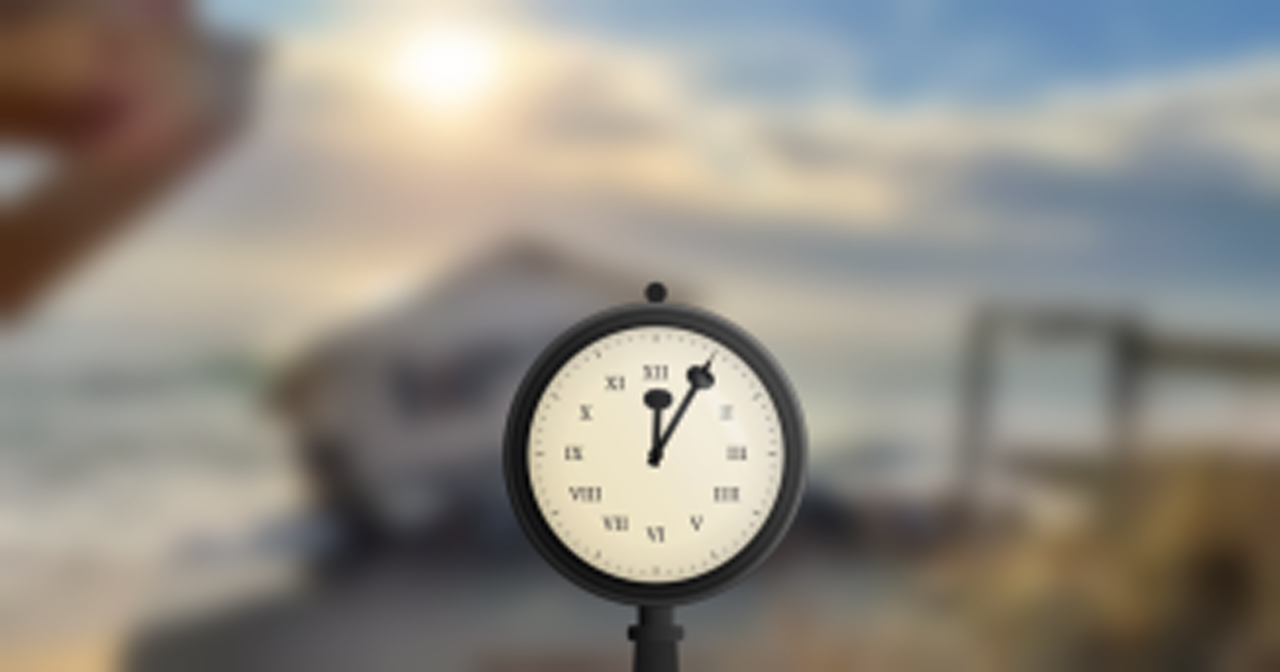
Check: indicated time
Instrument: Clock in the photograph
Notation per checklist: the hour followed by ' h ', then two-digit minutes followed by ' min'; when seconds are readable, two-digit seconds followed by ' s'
12 h 05 min
